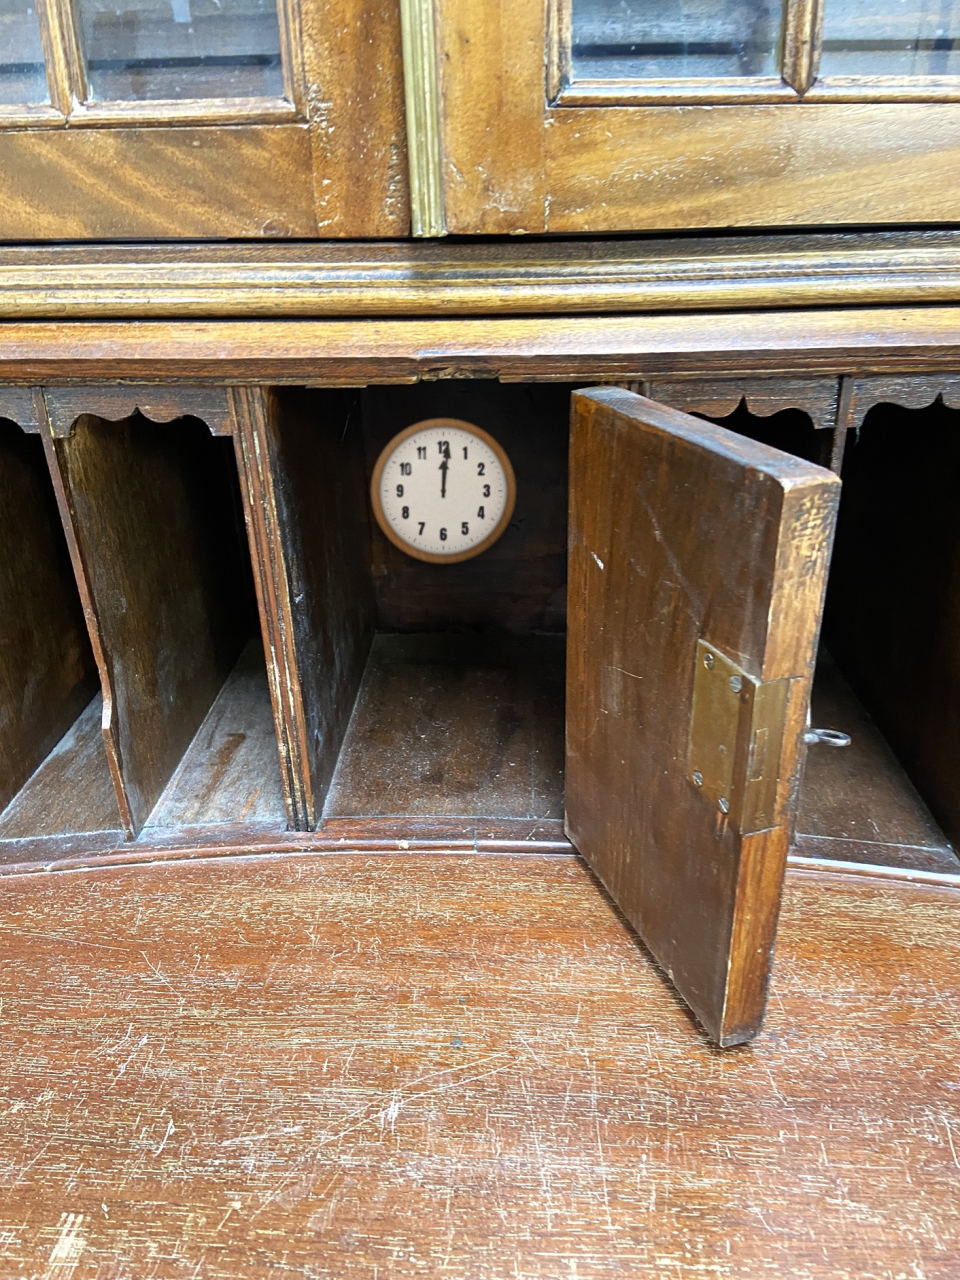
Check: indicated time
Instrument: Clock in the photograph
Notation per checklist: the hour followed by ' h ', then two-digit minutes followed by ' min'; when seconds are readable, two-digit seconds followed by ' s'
12 h 01 min
